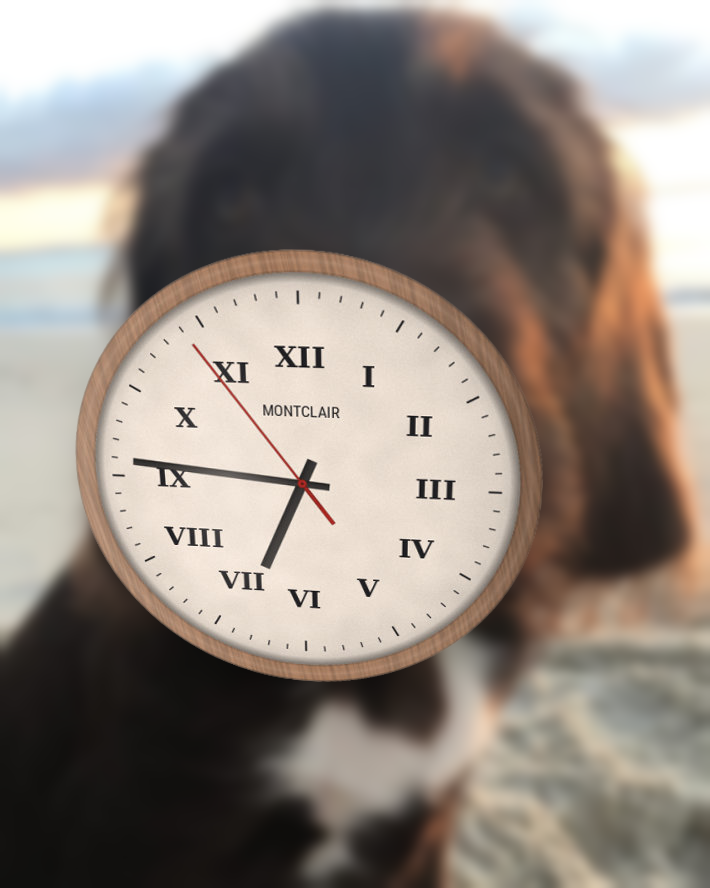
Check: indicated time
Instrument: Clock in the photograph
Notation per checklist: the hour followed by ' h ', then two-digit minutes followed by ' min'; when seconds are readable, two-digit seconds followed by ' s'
6 h 45 min 54 s
